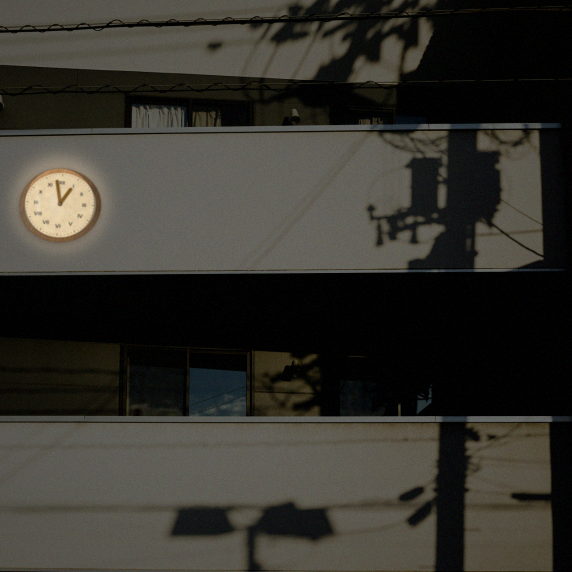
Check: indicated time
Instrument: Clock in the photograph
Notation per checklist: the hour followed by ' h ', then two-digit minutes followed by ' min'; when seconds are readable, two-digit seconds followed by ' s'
12 h 58 min
